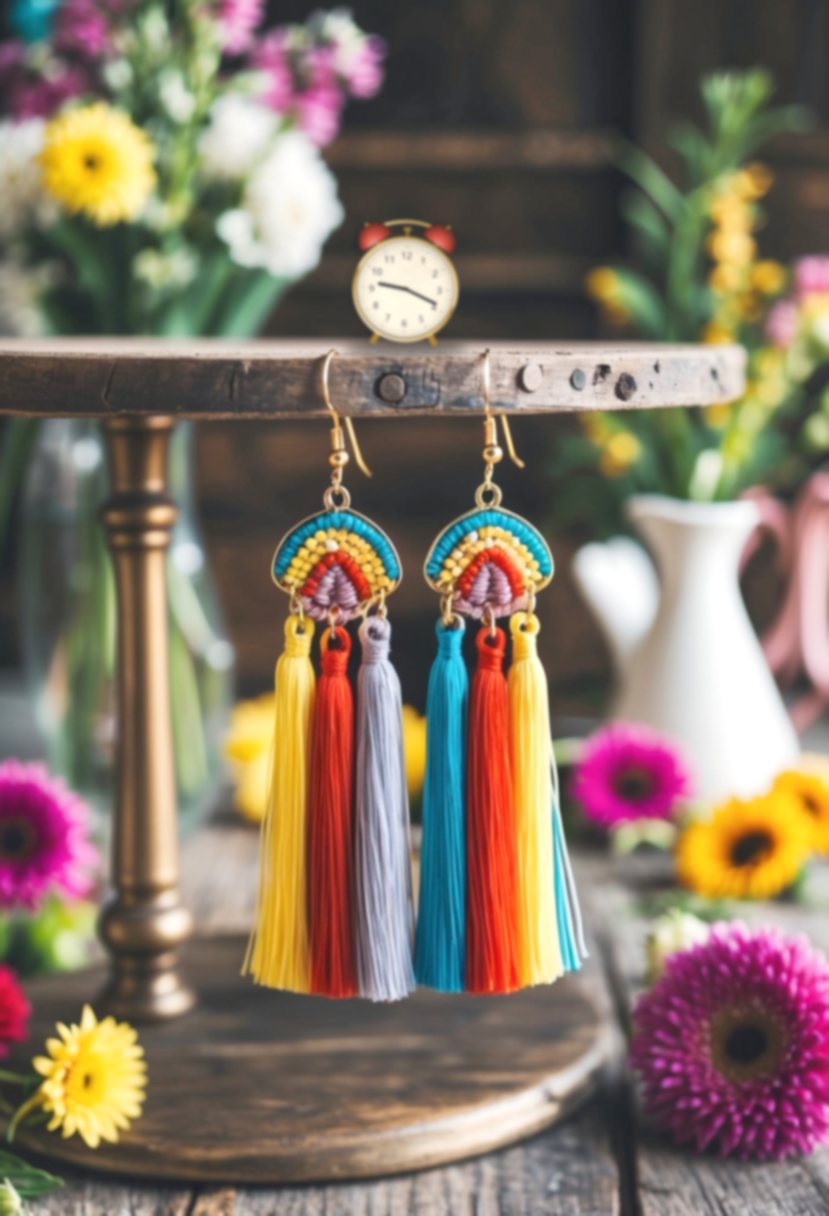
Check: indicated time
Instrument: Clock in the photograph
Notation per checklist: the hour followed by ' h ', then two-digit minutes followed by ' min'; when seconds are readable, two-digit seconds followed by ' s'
9 h 19 min
